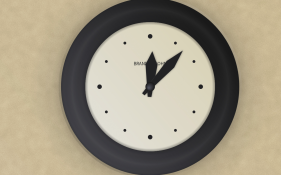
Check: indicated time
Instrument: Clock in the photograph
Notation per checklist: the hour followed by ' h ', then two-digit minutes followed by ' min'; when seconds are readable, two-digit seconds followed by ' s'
12 h 07 min
